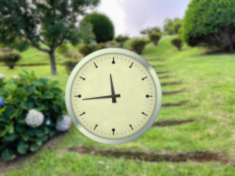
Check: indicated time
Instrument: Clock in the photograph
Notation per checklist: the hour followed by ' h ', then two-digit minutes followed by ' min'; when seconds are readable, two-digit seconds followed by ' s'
11 h 44 min
